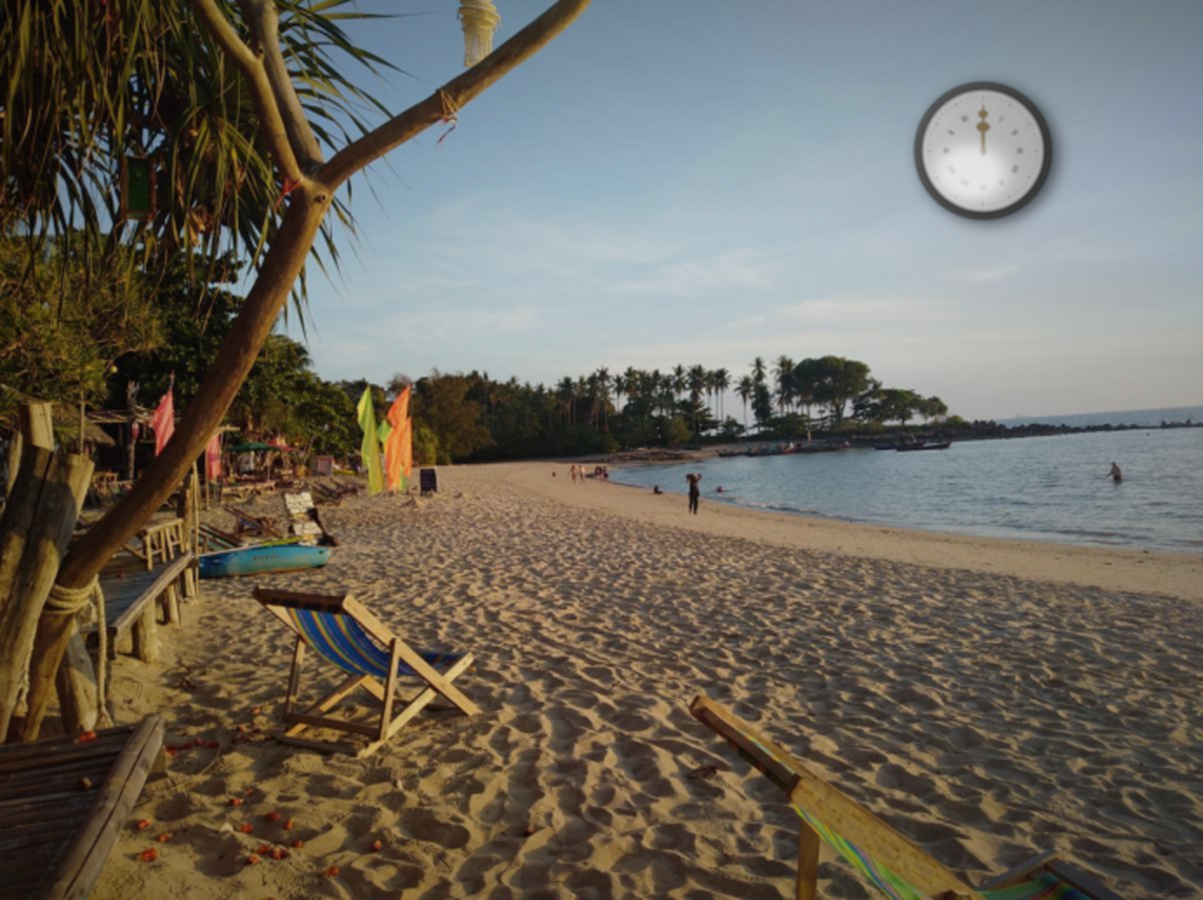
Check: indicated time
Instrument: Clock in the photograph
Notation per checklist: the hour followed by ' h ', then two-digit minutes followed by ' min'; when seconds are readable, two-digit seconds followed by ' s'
12 h 00 min
